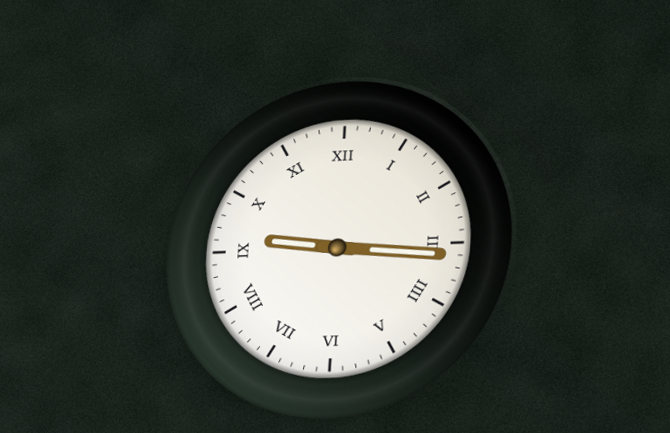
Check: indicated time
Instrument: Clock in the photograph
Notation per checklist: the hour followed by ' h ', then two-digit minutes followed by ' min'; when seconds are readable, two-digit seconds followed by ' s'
9 h 16 min
